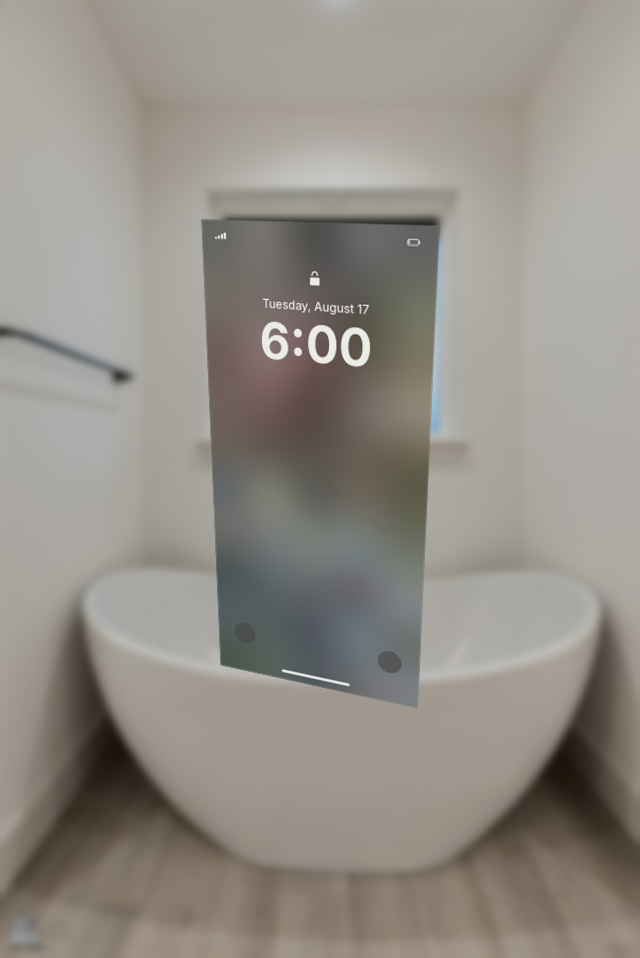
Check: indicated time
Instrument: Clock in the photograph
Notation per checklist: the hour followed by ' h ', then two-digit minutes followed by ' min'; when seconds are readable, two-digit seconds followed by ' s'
6 h 00 min
